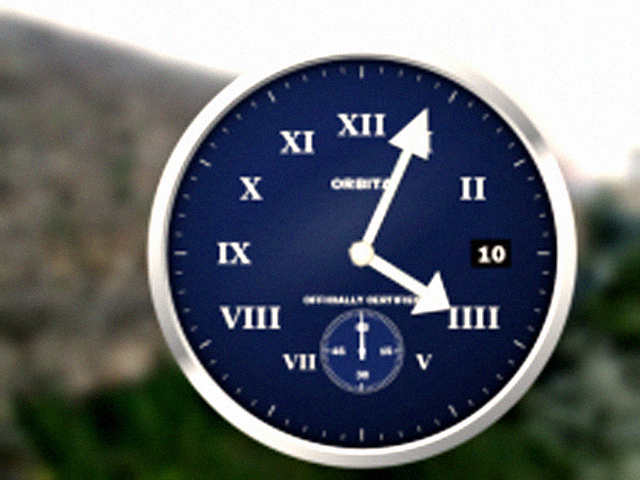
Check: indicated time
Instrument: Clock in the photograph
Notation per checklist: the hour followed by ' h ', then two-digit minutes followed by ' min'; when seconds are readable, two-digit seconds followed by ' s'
4 h 04 min
